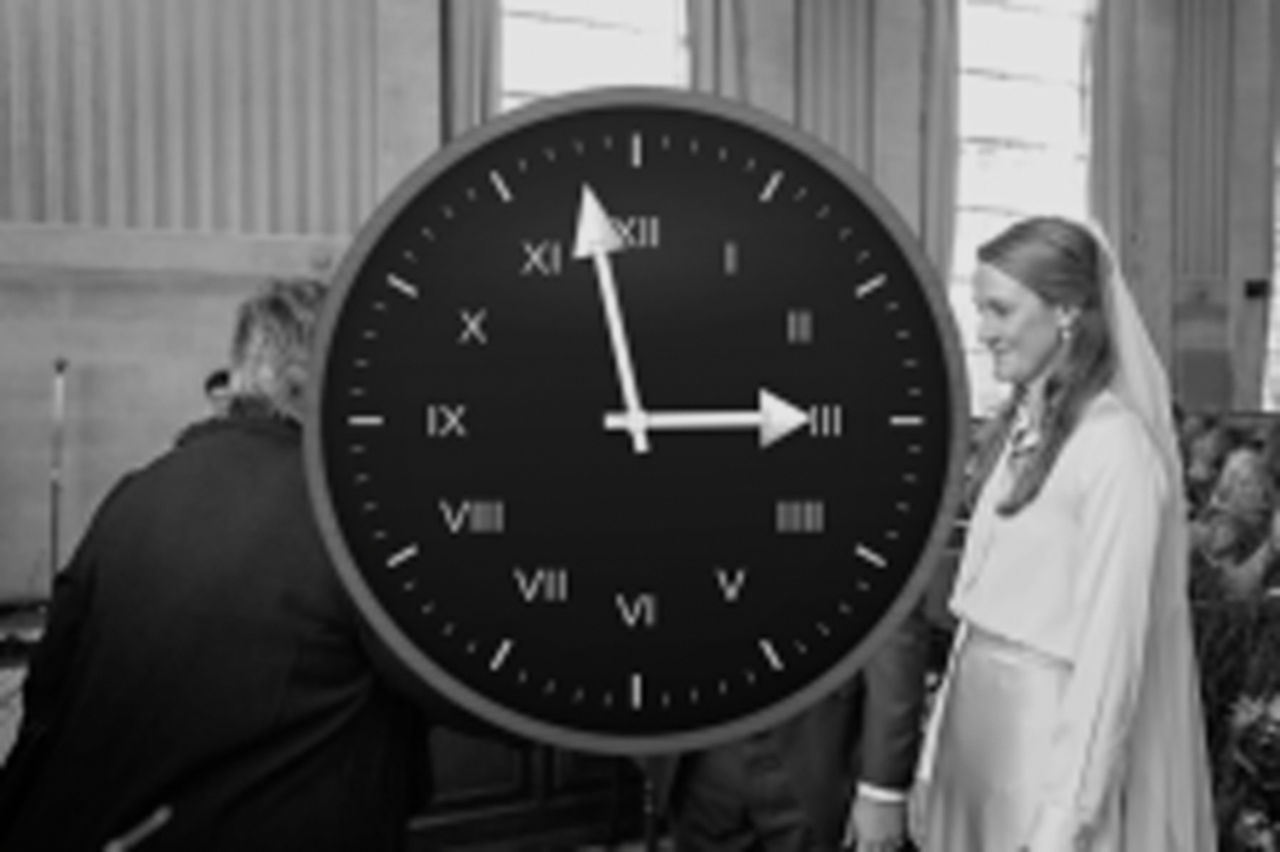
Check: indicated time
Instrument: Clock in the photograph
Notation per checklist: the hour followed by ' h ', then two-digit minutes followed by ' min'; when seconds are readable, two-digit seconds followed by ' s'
2 h 58 min
